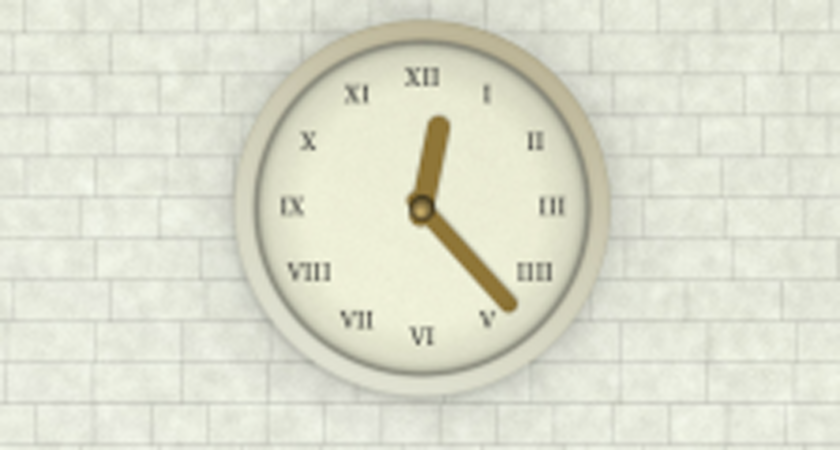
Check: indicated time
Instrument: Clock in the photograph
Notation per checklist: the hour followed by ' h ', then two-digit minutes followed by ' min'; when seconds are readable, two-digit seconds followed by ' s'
12 h 23 min
